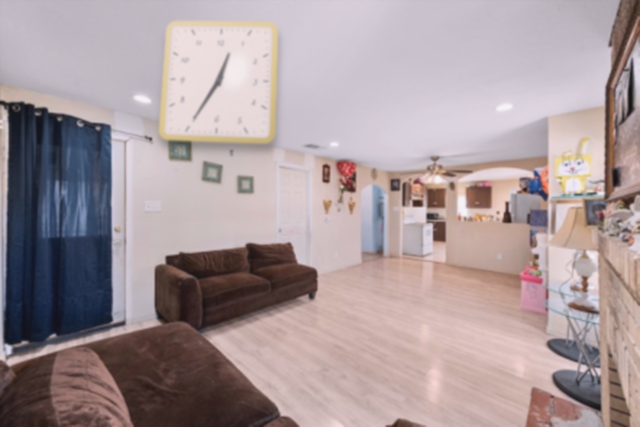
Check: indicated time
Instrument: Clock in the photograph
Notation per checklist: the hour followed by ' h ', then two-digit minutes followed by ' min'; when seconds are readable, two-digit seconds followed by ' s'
12 h 35 min
